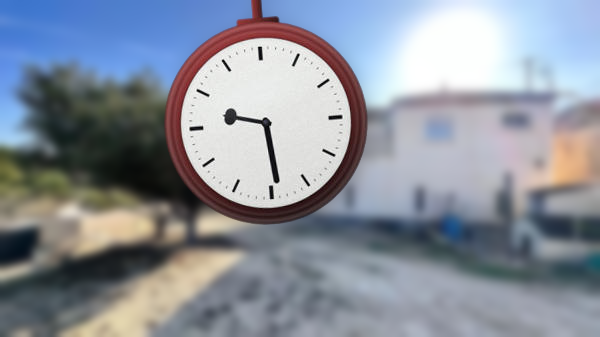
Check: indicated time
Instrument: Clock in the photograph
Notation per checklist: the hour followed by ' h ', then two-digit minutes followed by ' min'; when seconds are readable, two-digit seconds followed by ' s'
9 h 29 min
